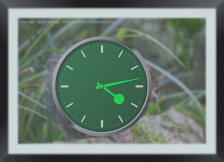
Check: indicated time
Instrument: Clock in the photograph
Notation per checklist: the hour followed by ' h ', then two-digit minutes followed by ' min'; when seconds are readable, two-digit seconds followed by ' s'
4 h 13 min
